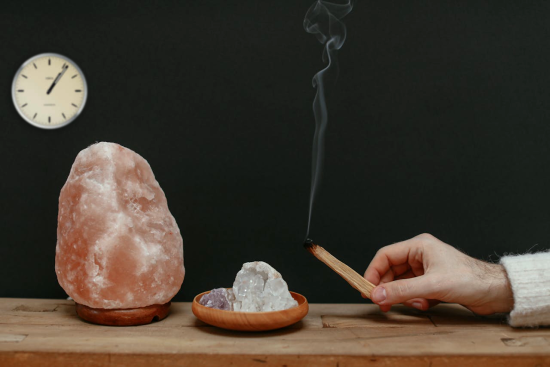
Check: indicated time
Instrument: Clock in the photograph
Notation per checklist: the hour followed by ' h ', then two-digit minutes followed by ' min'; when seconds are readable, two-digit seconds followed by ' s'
1 h 06 min
